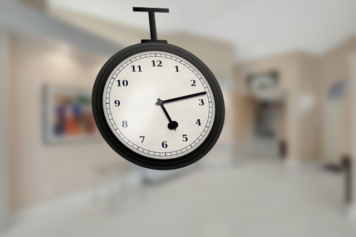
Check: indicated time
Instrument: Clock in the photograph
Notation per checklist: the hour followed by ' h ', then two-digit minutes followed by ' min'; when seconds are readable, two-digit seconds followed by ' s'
5 h 13 min
